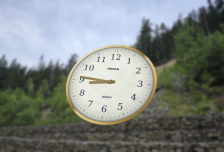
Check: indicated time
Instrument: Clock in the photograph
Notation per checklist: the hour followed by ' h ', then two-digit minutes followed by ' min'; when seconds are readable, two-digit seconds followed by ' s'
8 h 46 min
